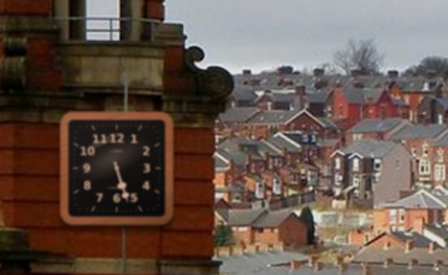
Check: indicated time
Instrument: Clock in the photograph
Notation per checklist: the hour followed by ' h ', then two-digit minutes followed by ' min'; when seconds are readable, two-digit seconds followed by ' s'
5 h 27 min
